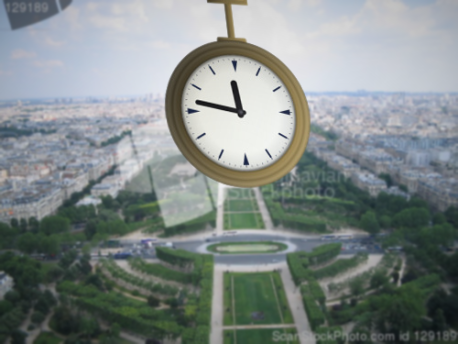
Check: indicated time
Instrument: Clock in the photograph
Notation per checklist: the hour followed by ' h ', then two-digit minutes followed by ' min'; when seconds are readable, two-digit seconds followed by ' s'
11 h 47 min
